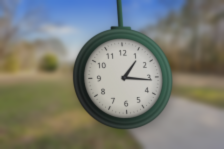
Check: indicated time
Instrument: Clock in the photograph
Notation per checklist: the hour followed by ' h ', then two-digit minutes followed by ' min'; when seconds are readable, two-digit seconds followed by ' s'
1 h 16 min
